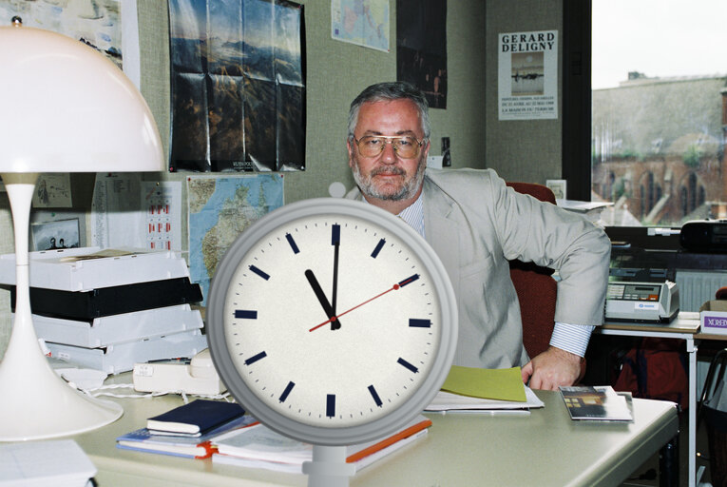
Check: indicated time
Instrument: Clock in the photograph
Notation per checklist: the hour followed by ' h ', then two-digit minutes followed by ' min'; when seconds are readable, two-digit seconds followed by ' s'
11 h 00 min 10 s
